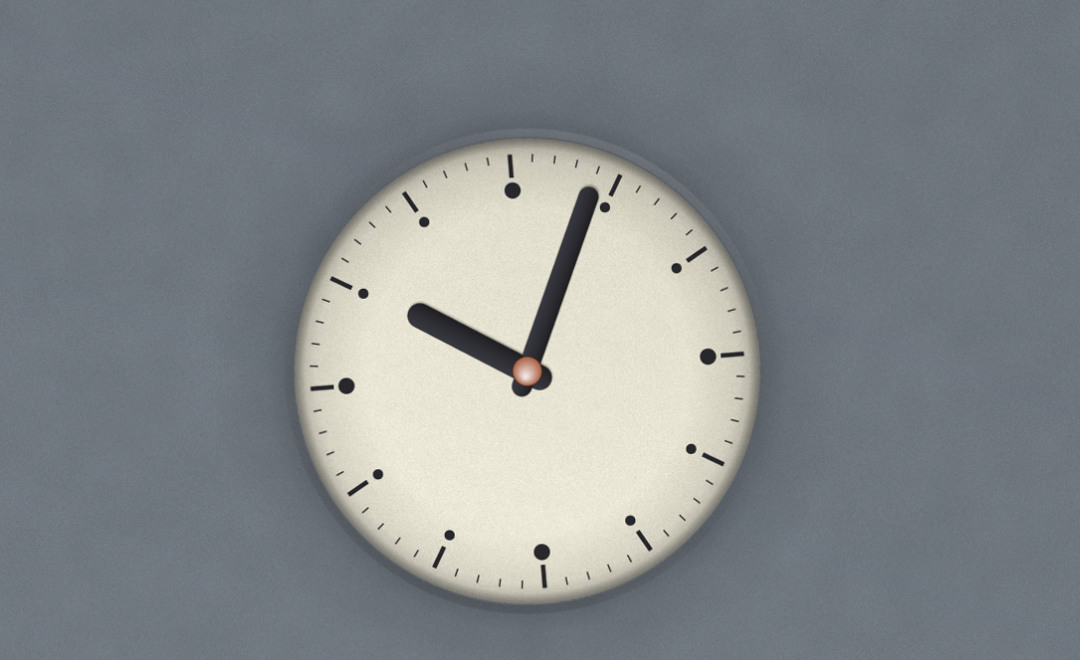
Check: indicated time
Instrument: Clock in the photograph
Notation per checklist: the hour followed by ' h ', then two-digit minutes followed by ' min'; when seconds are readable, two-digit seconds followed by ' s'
10 h 04 min
